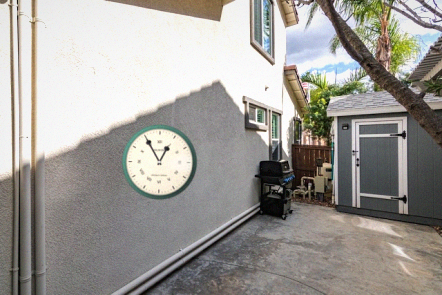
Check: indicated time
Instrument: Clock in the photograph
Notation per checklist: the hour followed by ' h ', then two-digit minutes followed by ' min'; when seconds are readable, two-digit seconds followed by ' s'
12 h 55 min
